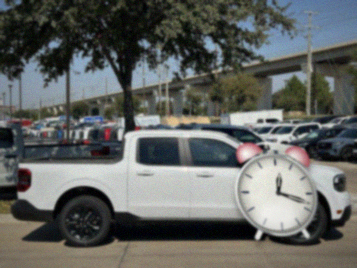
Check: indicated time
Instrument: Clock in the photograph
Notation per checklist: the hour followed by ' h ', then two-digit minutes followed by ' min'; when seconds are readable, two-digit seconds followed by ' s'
12 h 18 min
